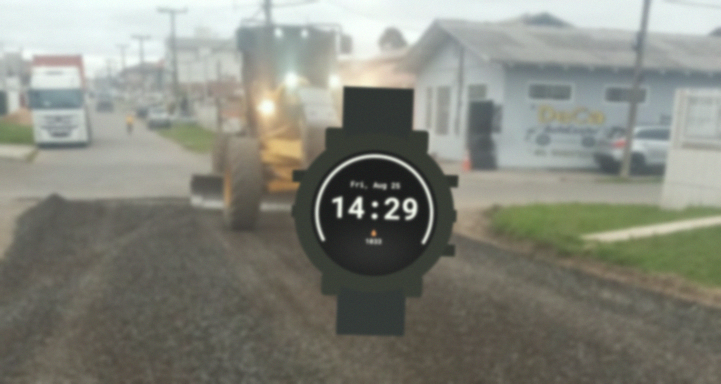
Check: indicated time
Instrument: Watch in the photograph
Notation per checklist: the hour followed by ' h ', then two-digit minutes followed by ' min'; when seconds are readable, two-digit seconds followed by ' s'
14 h 29 min
